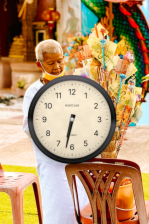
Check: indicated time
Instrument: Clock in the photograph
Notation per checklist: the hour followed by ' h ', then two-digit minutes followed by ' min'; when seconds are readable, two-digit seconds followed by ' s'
6 h 32 min
